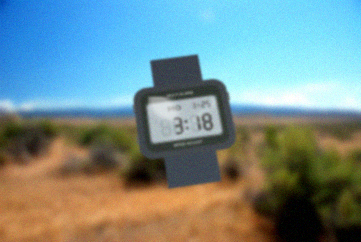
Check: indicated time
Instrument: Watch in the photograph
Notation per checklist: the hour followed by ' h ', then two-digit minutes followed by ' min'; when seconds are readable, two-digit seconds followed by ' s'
3 h 18 min
